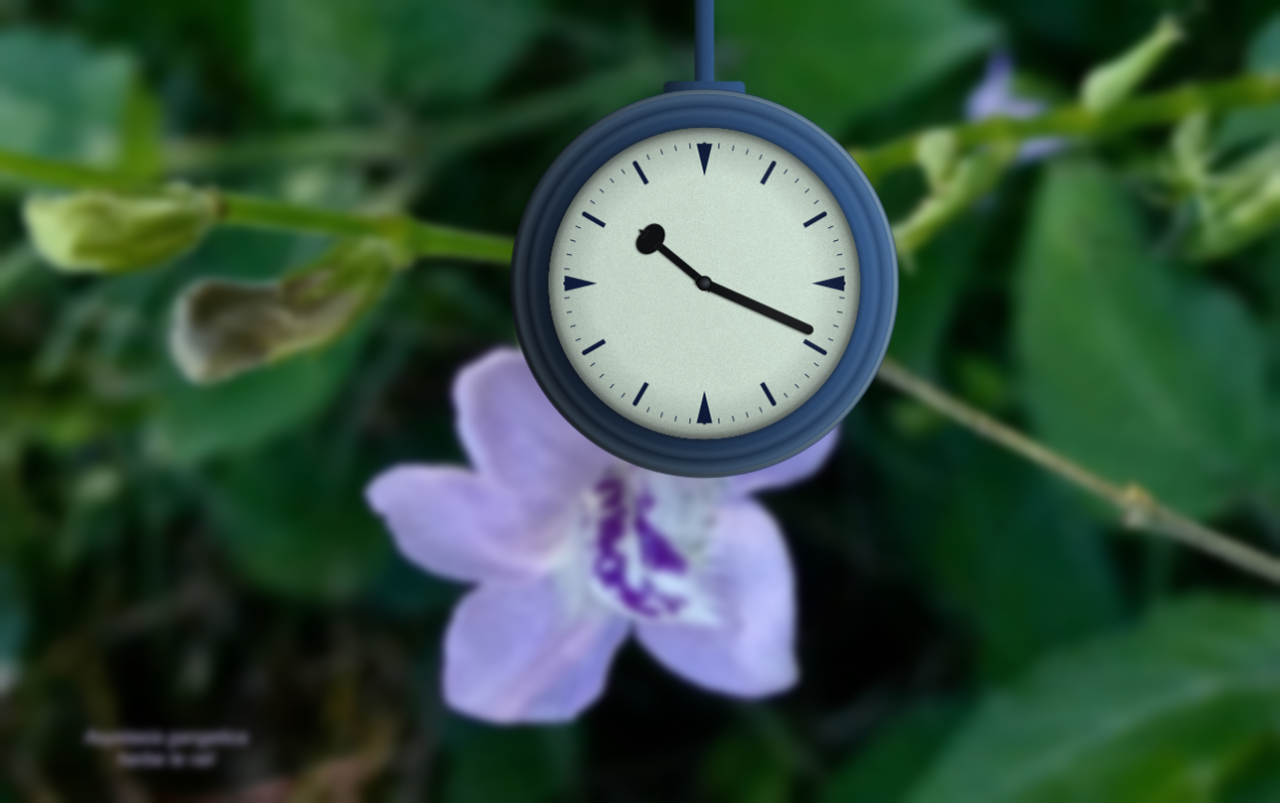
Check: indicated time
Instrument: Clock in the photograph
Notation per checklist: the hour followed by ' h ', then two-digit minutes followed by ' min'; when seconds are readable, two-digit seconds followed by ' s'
10 h 19 min
